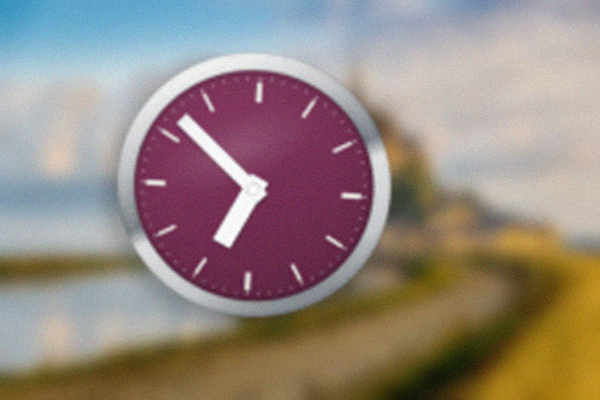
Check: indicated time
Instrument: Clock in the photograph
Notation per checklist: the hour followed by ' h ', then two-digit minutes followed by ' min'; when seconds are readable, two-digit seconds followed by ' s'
6 h 52 min
